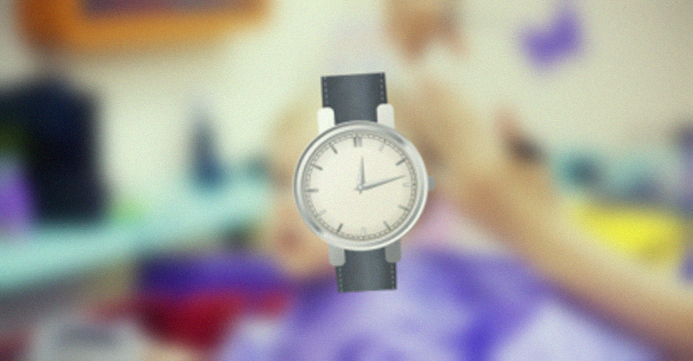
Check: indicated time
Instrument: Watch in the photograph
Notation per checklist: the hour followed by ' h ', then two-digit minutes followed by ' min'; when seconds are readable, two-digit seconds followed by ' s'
12 h 13 min
